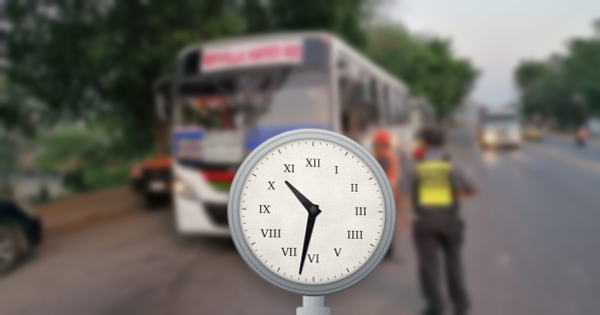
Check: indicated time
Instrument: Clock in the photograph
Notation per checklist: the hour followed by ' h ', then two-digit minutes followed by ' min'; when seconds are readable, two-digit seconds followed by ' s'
10 h 32 min
